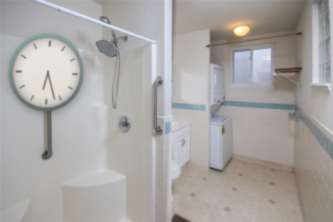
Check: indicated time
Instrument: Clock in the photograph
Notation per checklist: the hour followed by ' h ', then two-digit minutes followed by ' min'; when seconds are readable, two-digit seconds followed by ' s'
6 h 27 min
